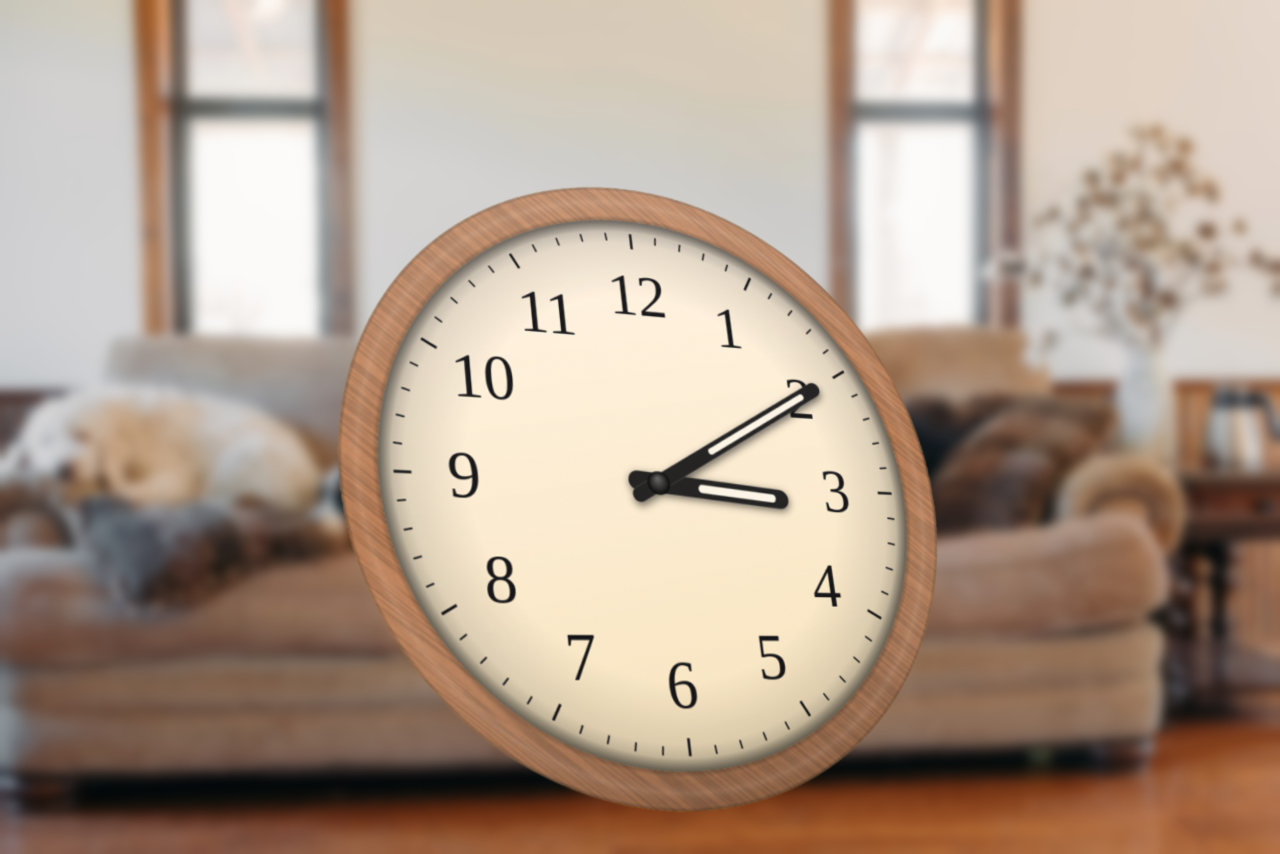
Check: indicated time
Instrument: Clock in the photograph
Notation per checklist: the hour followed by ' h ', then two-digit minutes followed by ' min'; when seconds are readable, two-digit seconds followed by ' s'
3 h 10 min
